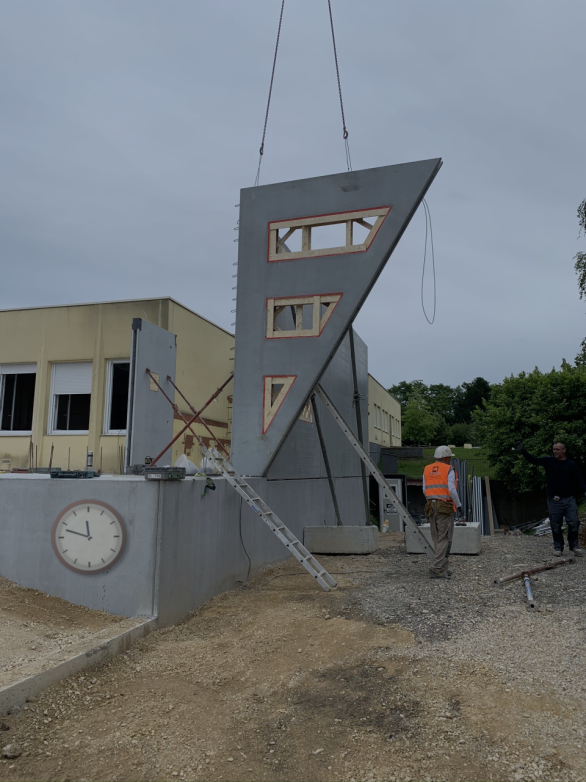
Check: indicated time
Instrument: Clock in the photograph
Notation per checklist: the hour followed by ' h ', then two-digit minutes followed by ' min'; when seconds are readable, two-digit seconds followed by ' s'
11 h 48 min
